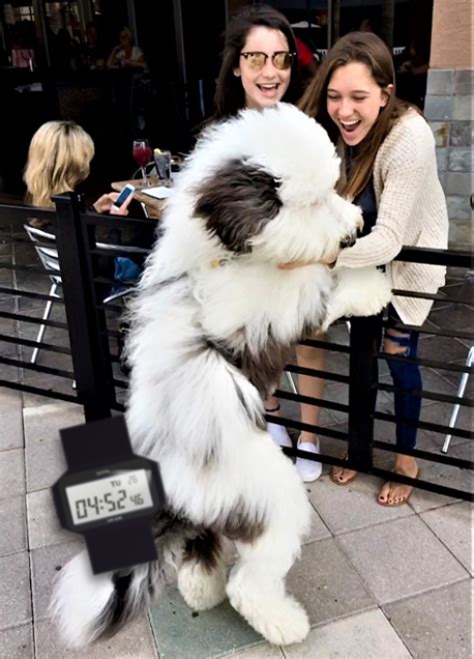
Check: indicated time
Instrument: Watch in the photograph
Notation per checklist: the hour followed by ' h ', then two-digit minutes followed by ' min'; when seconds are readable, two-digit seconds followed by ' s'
4 h 52 min
